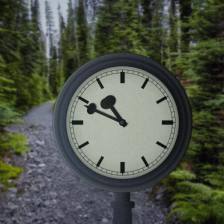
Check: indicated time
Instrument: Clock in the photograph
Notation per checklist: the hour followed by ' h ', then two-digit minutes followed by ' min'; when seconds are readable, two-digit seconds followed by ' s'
10 h 49 min
